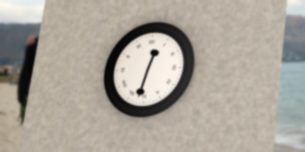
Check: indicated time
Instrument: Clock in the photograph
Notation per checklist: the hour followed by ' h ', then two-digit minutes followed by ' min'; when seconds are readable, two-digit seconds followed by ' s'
12 h 32 min
